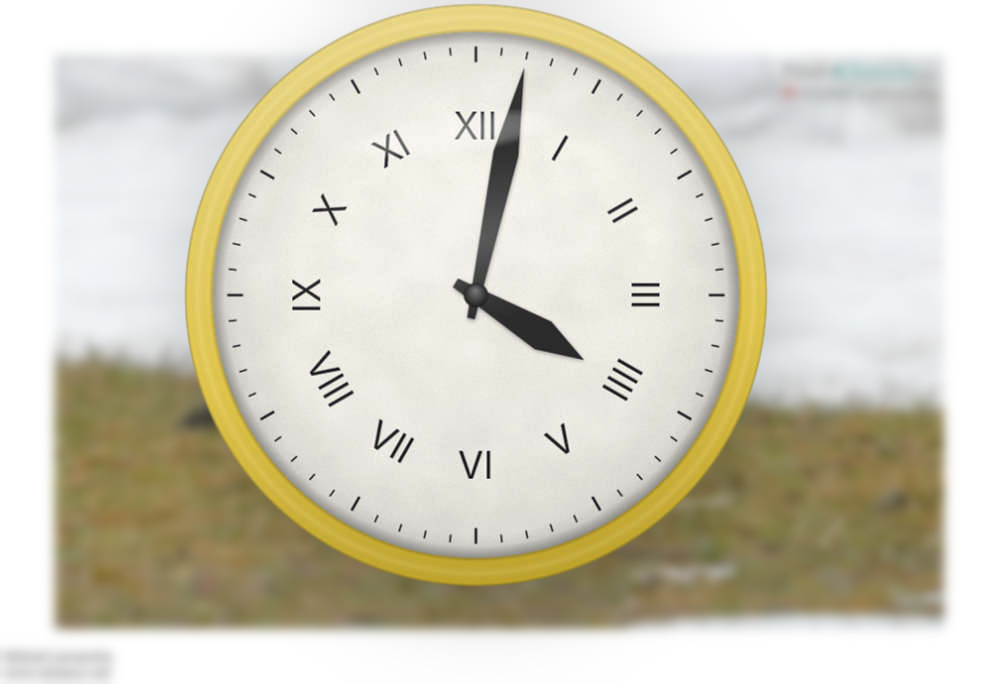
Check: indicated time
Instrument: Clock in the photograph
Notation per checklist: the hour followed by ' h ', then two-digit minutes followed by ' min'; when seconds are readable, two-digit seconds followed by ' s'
4 h 02 min
